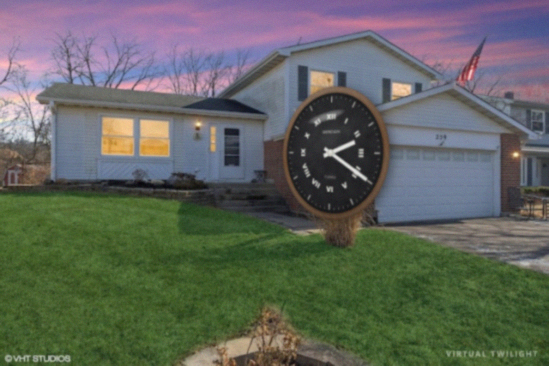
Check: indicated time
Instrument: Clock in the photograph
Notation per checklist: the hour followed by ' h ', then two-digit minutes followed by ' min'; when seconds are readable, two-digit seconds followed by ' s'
2 h 20 min
